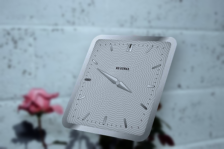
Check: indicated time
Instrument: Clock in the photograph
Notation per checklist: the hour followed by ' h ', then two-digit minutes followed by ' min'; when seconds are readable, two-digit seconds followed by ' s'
3 h 49 min
